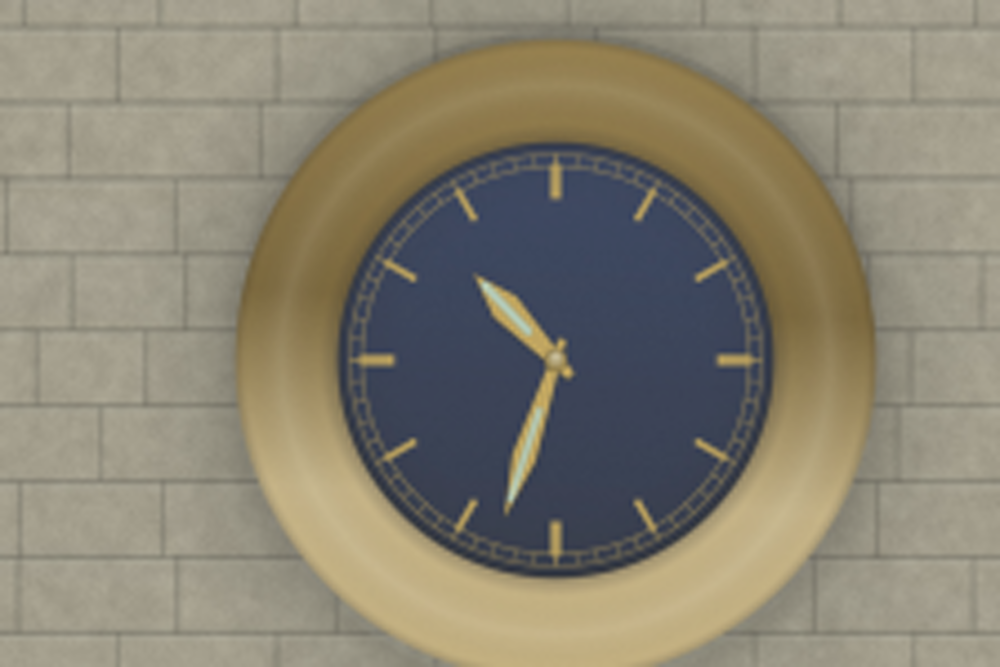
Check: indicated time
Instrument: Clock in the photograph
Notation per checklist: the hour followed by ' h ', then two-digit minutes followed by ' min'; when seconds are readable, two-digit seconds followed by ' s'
10 h 33 min
